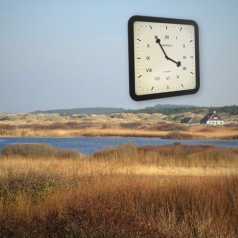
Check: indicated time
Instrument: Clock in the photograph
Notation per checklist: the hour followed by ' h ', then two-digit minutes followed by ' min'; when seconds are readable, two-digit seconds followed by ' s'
3 h 55 min
